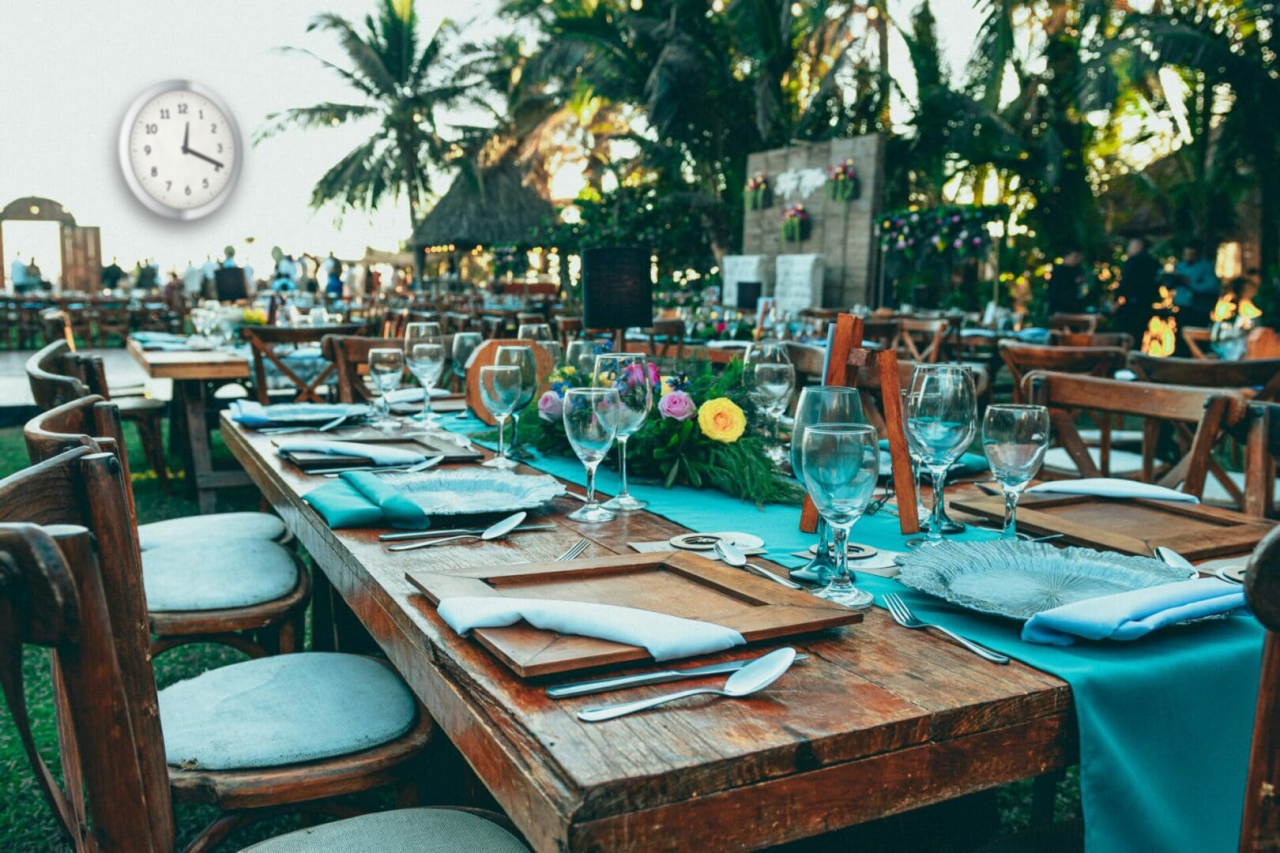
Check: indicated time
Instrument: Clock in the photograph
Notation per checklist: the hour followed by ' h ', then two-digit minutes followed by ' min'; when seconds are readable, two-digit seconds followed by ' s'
12 h 19 min
